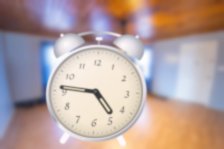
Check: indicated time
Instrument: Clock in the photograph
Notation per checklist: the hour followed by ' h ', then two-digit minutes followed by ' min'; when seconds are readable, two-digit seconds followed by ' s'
4 h 46 min
